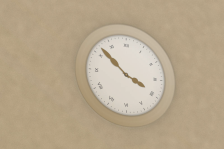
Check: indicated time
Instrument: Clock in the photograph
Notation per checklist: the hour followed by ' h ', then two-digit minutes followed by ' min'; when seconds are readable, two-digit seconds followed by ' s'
3 h 52 min
